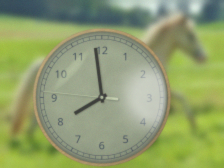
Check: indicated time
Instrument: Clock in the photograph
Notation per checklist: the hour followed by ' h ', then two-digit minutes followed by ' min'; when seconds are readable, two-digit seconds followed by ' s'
7 h 58 min 46 s
